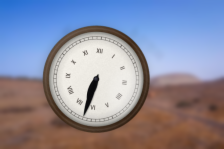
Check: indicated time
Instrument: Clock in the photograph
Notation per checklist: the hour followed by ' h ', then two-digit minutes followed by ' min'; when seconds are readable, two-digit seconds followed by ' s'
6 h 32 min
